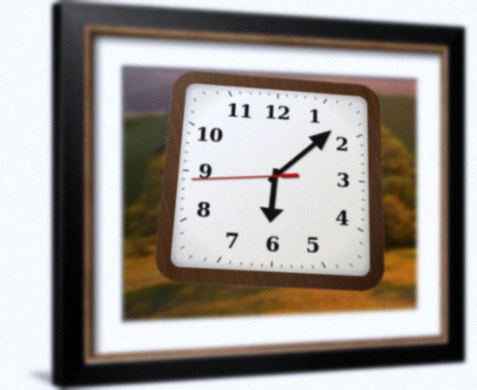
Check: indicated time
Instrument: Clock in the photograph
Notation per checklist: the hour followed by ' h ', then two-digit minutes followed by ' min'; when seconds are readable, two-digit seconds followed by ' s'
6 h 07 min 44 s
